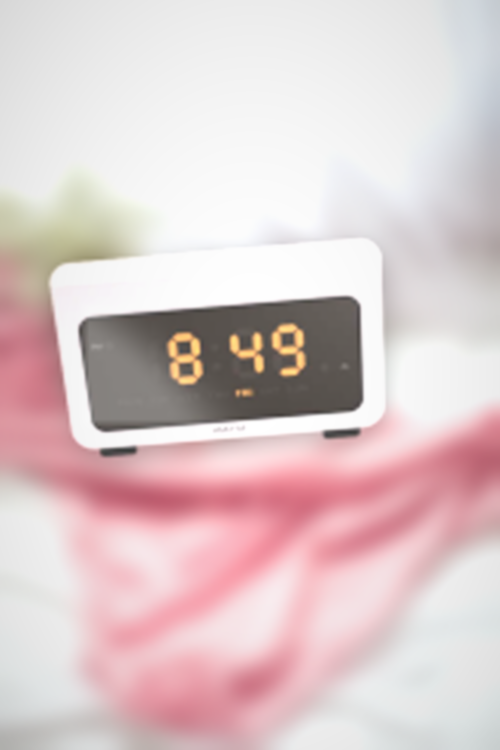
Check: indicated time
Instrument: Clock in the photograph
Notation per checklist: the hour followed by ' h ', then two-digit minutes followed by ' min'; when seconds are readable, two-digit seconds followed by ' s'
8 h 49 min
